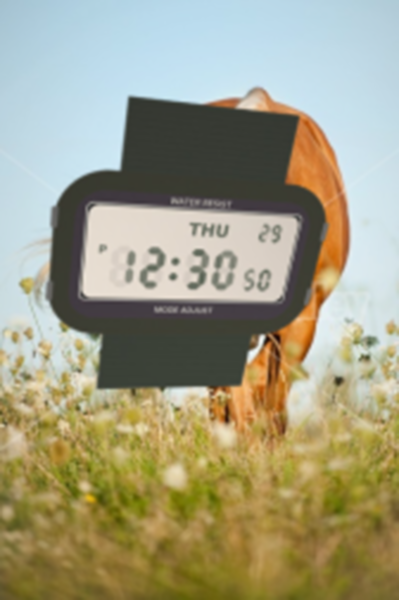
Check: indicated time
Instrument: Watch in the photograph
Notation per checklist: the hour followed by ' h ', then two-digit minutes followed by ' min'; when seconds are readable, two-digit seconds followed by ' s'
12 h 30 min 50 s
